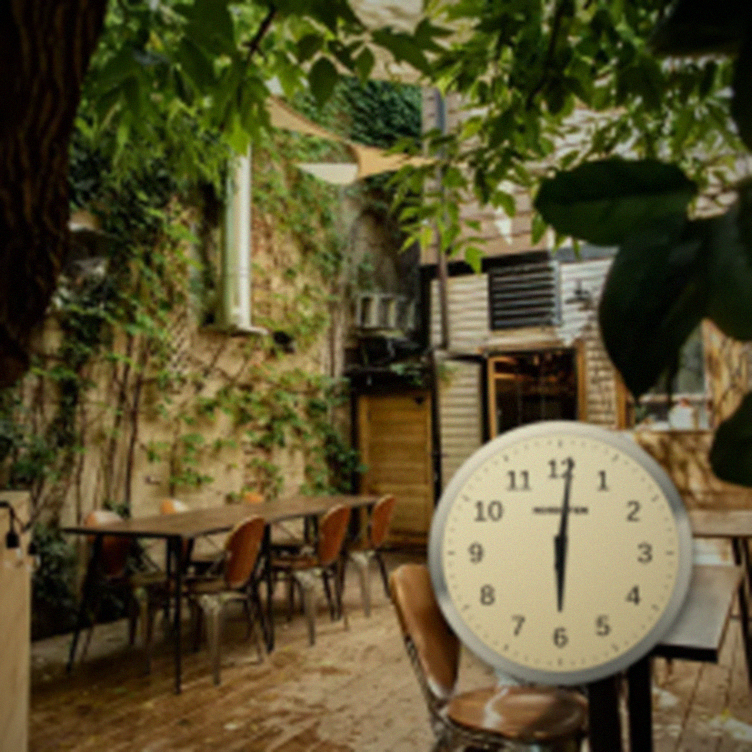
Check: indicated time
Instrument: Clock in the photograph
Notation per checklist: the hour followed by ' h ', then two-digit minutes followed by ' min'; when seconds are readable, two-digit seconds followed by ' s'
6 h 01 min
